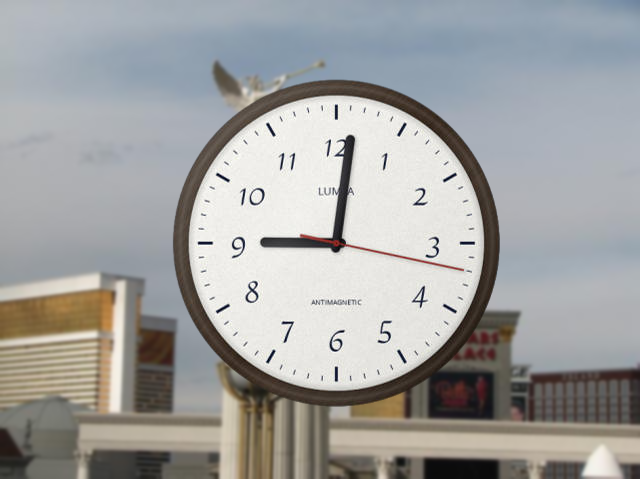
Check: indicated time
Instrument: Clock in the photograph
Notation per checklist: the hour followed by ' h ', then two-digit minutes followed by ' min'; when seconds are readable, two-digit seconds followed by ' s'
9 h 01 min 17 s
